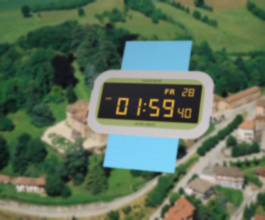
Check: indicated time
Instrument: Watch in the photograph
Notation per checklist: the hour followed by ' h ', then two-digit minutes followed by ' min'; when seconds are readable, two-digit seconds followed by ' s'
1 h 59 min
